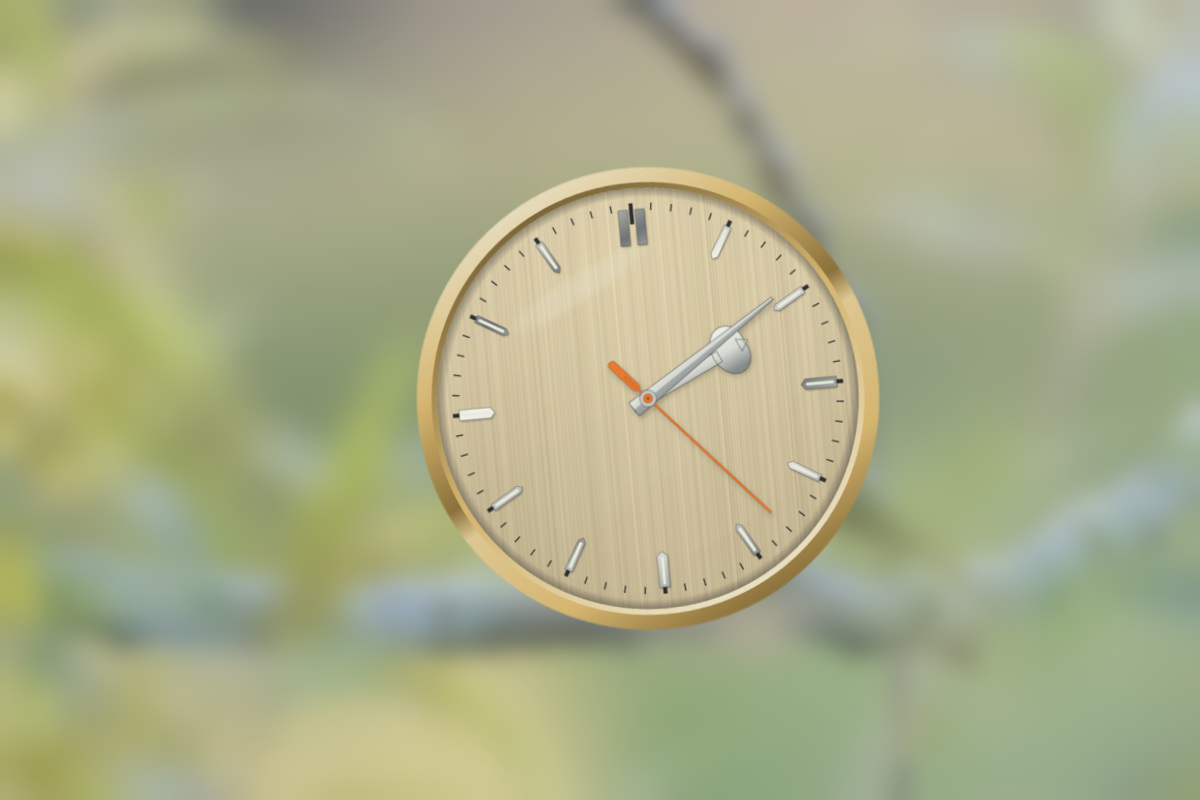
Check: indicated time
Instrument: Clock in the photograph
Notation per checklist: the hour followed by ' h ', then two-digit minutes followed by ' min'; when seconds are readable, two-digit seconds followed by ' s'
2 h 09 min 23 s
